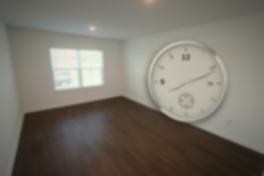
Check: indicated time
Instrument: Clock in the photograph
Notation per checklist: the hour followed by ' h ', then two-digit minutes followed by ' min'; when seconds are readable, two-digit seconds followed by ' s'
8 h 11 min
